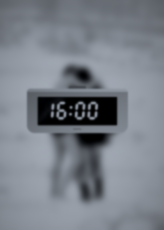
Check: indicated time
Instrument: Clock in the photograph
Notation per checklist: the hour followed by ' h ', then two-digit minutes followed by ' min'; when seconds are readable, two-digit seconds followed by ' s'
16 h 00 min
